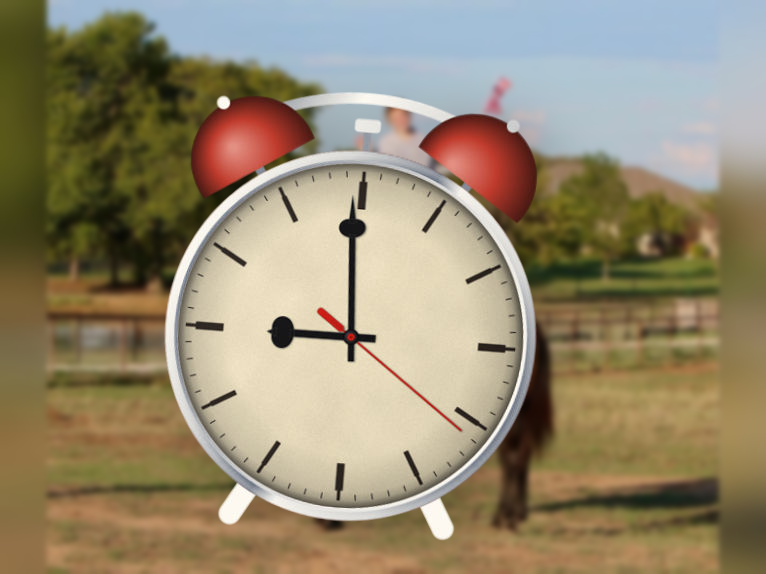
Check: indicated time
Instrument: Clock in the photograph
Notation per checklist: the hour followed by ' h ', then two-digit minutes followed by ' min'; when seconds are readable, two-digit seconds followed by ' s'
8 h 59 min 21 s
